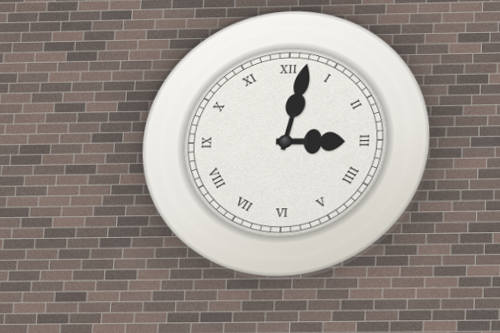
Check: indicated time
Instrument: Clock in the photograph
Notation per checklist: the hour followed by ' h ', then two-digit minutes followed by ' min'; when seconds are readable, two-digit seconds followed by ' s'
3 h 02 min
